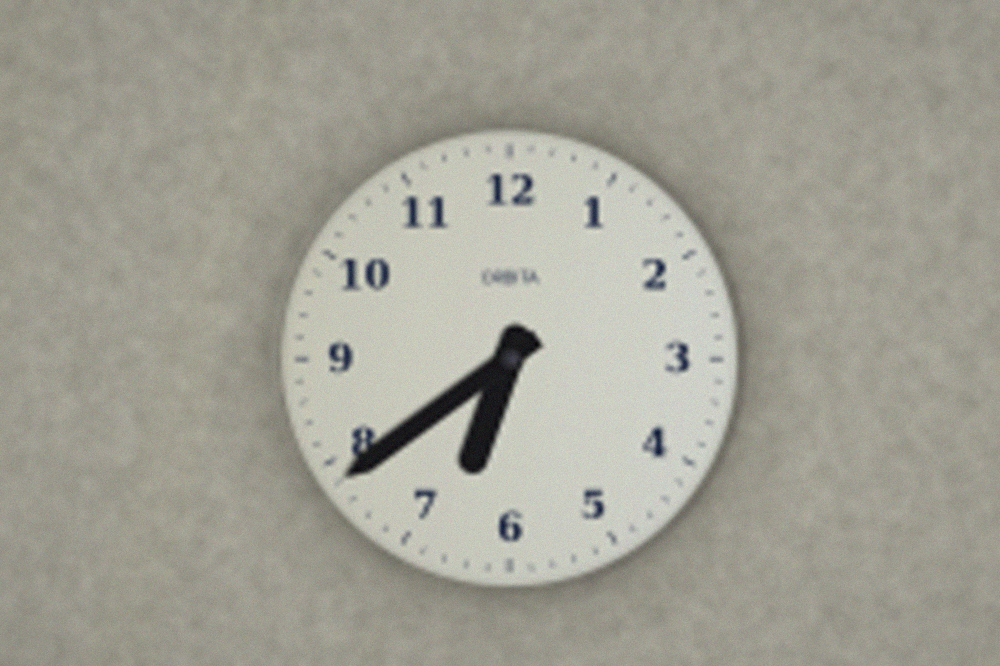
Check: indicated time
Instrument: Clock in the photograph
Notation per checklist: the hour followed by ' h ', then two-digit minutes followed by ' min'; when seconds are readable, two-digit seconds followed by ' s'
6 h 39 min
